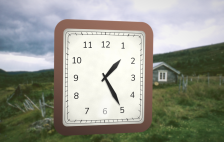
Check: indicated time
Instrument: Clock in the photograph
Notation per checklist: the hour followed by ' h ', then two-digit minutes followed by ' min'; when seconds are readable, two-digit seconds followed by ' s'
1 h 25 min
